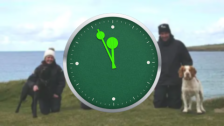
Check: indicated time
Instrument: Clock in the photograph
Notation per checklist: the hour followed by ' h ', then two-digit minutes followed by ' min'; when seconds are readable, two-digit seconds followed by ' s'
11 h 56 min
